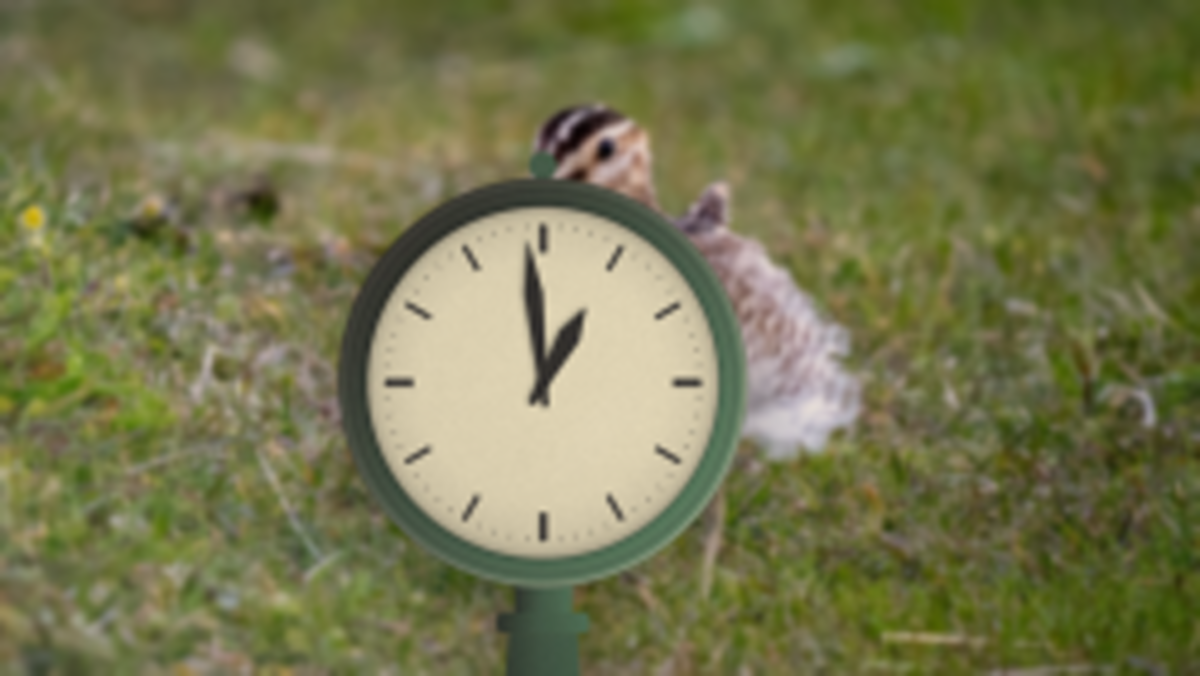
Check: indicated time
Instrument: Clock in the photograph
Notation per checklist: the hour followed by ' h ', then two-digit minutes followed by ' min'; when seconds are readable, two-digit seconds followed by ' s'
12 h 59 min
